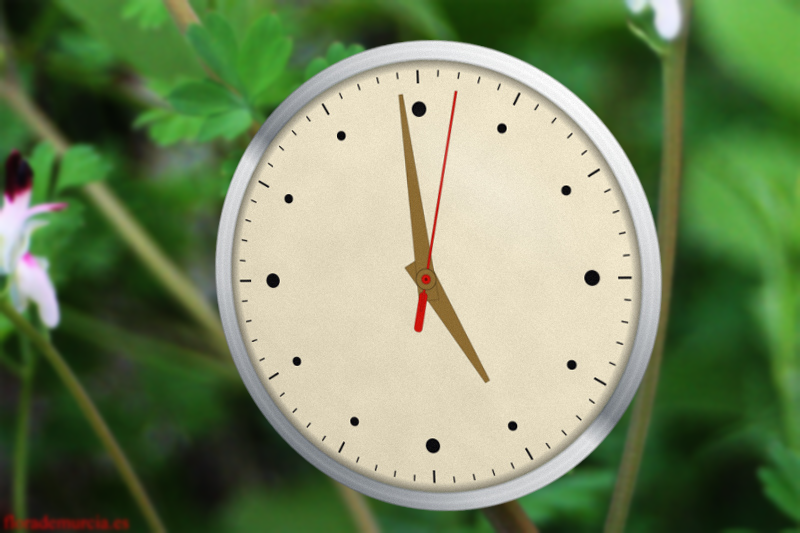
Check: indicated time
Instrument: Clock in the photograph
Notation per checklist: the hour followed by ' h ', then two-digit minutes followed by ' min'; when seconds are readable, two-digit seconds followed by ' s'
4 h 59 min 02 s
